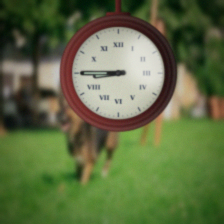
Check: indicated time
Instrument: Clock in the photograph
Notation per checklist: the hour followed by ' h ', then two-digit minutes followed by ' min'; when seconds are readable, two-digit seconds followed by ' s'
8 h 45 min
